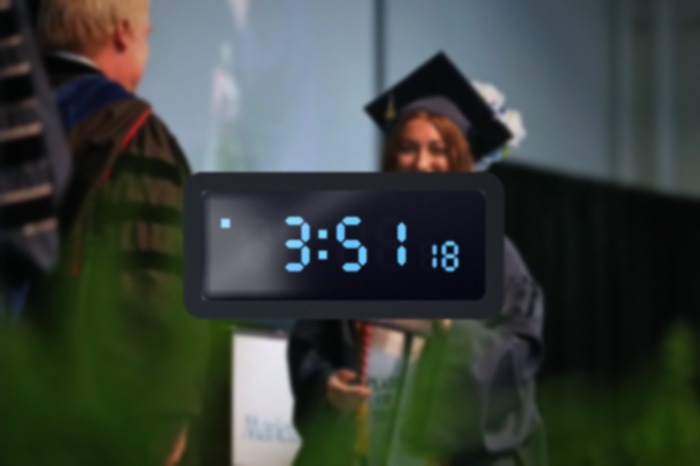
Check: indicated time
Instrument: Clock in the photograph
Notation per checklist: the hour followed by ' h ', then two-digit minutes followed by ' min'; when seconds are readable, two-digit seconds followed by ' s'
3 h 51 min 18 s
